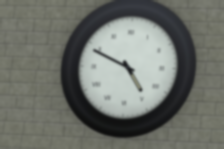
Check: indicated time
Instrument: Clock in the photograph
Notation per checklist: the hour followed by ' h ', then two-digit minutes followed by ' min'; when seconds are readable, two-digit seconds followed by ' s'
4 h 49 min
